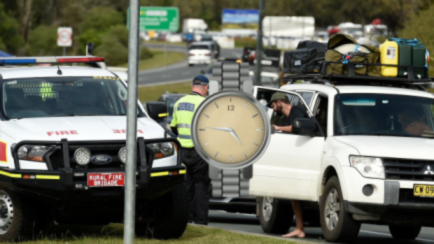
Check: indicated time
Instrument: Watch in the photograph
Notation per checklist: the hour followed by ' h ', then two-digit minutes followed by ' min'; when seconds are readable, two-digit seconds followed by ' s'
4 h 46 min
